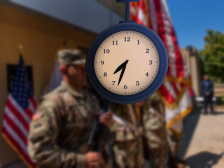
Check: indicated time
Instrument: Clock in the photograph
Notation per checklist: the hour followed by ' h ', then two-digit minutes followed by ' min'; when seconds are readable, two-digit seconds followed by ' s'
7 h 33 min
